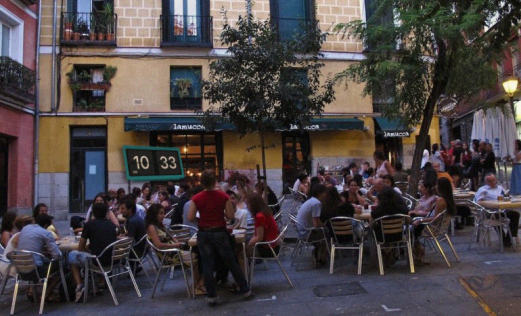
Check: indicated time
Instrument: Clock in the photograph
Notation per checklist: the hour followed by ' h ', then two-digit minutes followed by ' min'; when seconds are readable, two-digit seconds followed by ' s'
10 h 33 min
